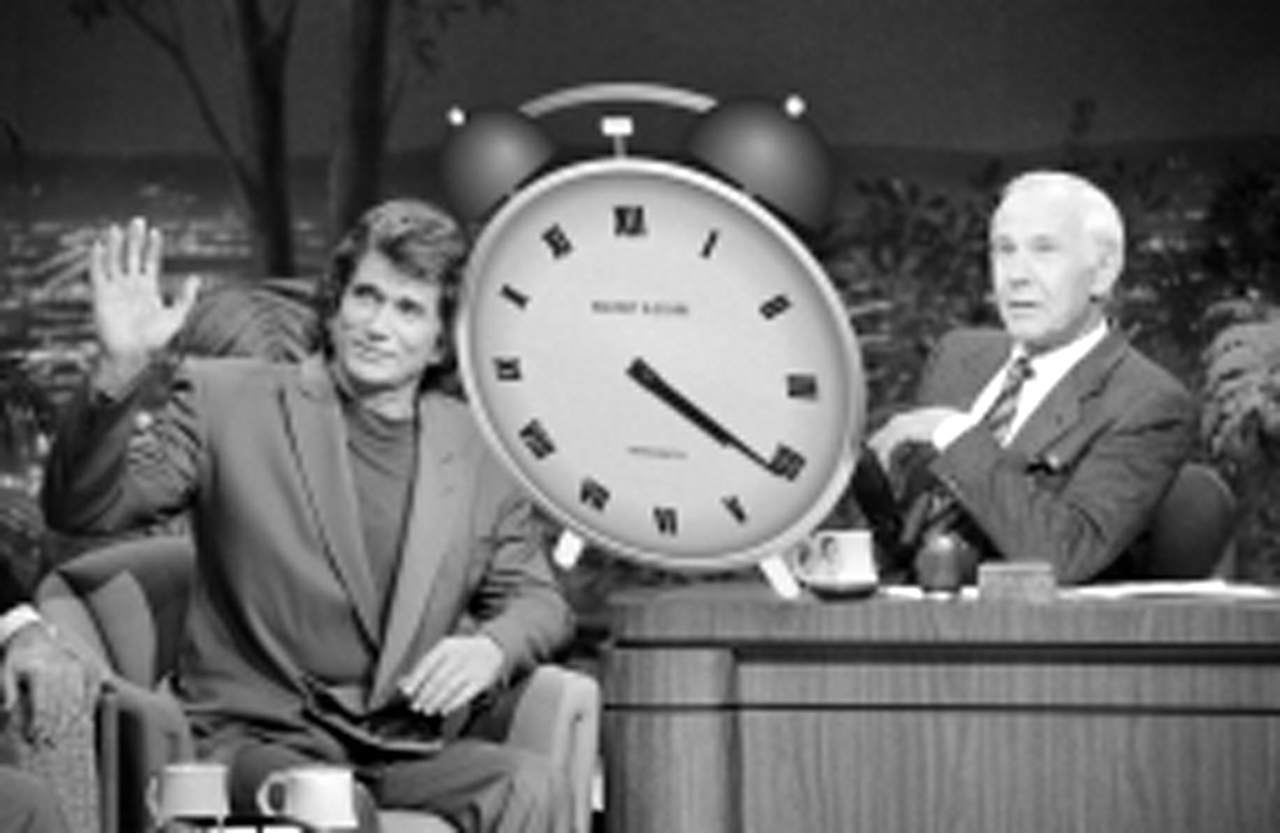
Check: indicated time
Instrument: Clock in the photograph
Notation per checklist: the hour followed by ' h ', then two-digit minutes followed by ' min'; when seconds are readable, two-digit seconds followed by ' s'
4 h 21 min
